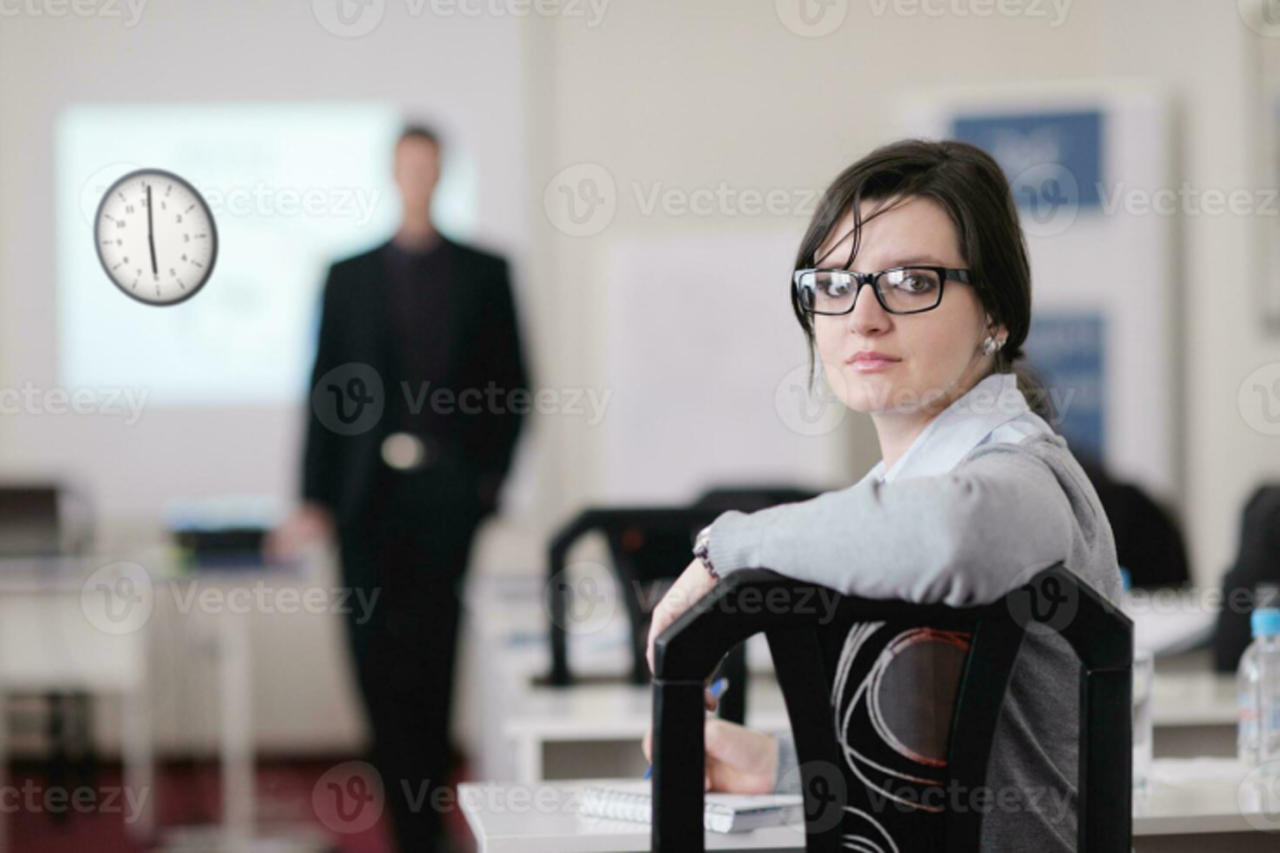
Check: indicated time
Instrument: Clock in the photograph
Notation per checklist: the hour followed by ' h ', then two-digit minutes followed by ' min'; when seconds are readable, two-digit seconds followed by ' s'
6 h 01 min
